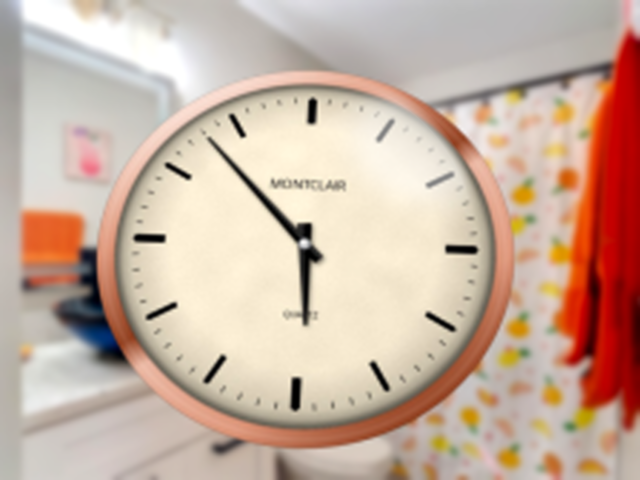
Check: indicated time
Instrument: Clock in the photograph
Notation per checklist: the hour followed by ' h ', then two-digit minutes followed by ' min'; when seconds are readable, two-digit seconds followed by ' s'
5 h 53 min
